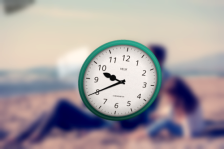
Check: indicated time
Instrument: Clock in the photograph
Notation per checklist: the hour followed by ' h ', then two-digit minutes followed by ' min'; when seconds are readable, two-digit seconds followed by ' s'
9 h 40 min
